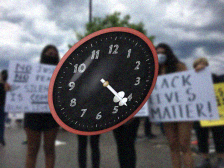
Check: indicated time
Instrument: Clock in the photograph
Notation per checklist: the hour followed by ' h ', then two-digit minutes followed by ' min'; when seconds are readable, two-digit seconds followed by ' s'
4 h 22 min
